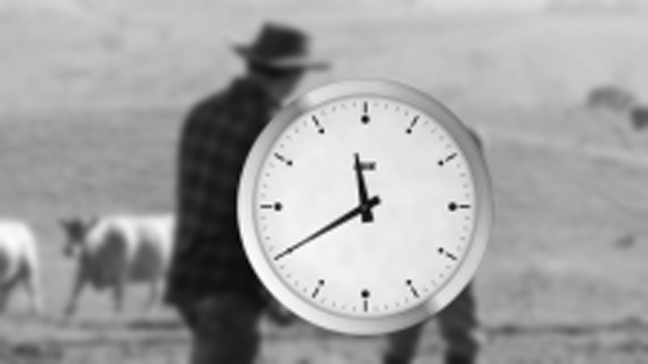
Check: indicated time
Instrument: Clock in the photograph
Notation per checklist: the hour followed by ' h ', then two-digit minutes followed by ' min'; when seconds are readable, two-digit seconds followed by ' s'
11 h 40 min
